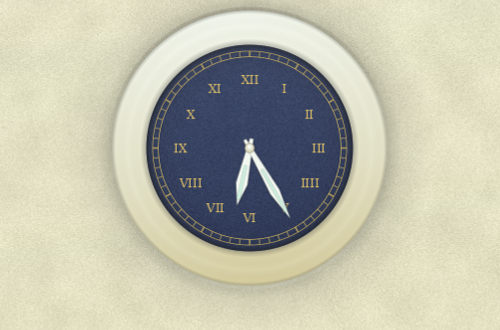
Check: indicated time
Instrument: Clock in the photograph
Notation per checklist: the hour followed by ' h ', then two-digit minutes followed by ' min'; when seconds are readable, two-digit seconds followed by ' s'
6 h 25 min
